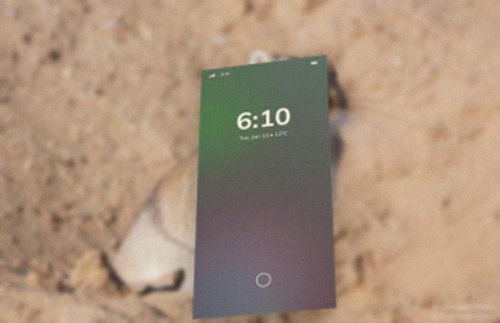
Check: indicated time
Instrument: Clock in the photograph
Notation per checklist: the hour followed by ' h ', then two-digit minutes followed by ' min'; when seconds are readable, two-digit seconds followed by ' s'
6 h 10 min
